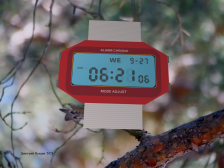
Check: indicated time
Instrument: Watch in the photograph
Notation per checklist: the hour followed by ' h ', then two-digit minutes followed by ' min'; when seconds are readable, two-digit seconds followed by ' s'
6 h 21 min 06 s
